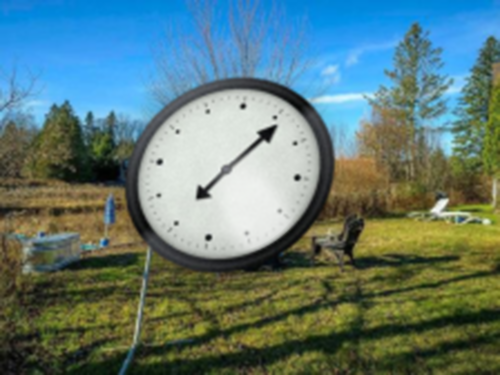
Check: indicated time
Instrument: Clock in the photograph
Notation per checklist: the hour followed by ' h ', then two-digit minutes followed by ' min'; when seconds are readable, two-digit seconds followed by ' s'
7 h 06 min
